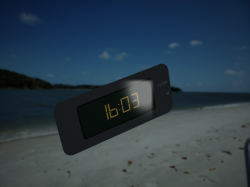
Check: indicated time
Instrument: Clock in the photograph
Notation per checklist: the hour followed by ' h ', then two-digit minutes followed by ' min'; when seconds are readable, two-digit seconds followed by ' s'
16 h 03 min
